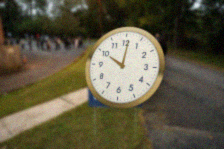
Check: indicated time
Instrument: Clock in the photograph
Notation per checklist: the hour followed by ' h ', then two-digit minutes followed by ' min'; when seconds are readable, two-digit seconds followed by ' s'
10 h 01 min
